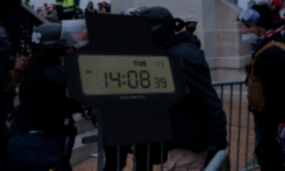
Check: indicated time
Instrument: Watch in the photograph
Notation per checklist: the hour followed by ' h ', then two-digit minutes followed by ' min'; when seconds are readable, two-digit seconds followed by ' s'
14 h 08 min 39 s
